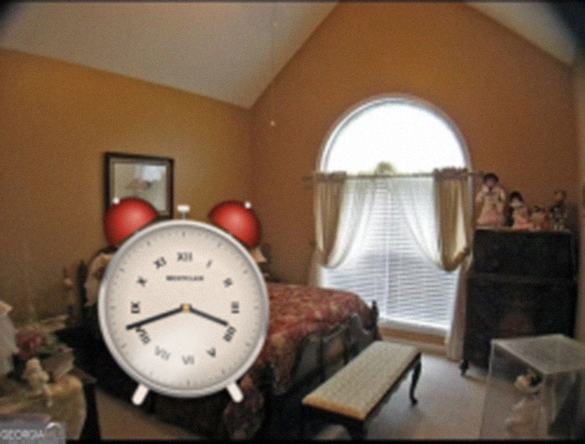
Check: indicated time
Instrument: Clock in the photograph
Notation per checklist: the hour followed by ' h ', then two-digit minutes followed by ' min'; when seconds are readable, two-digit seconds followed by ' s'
3 h 42 min
